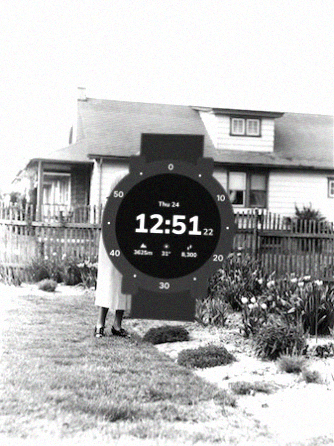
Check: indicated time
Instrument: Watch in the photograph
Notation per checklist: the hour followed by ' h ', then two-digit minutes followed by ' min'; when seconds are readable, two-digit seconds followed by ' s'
12 h 51 min 22 s
